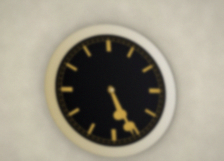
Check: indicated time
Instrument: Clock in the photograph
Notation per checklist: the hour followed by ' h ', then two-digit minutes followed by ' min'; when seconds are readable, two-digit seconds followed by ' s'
5 h 26 min
